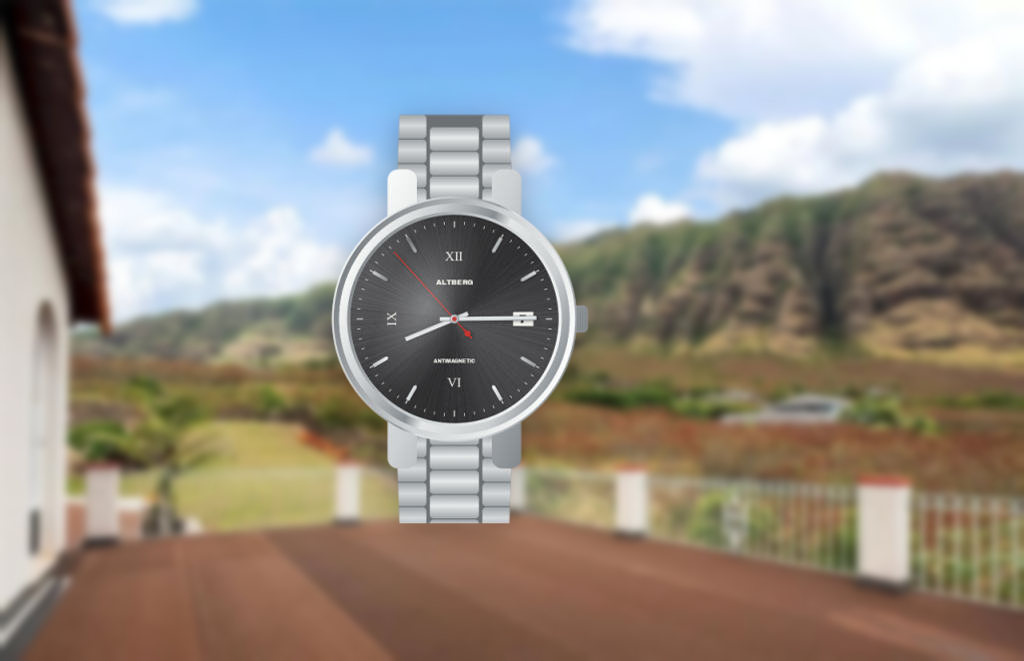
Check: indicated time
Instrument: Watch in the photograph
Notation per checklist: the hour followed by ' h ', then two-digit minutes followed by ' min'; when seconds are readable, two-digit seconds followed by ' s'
8 h 14 min 53 s
